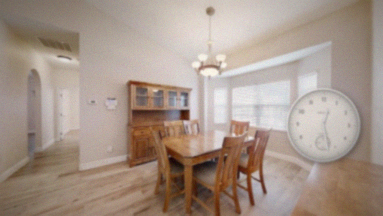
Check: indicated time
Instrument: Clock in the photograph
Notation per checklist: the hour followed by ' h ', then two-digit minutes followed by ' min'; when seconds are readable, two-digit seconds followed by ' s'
12 h 28 min
